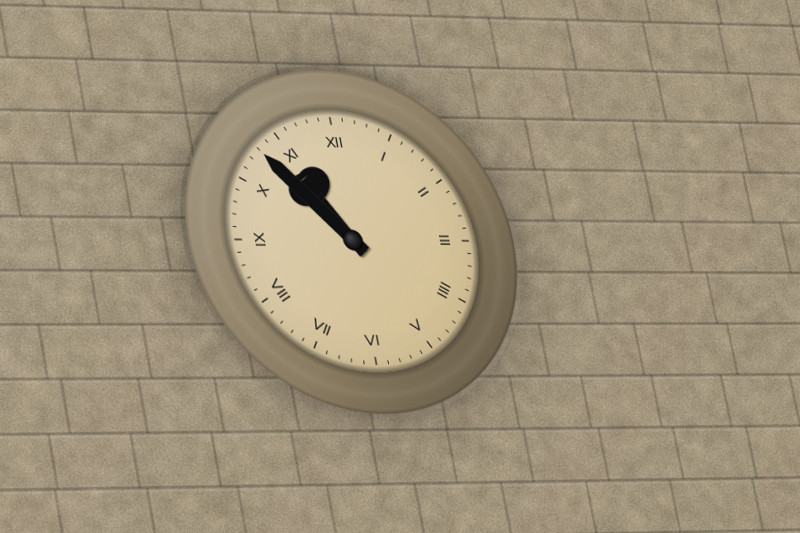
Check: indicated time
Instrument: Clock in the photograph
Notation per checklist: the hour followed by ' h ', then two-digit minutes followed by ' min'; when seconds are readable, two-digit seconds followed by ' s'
10 h 53 min
